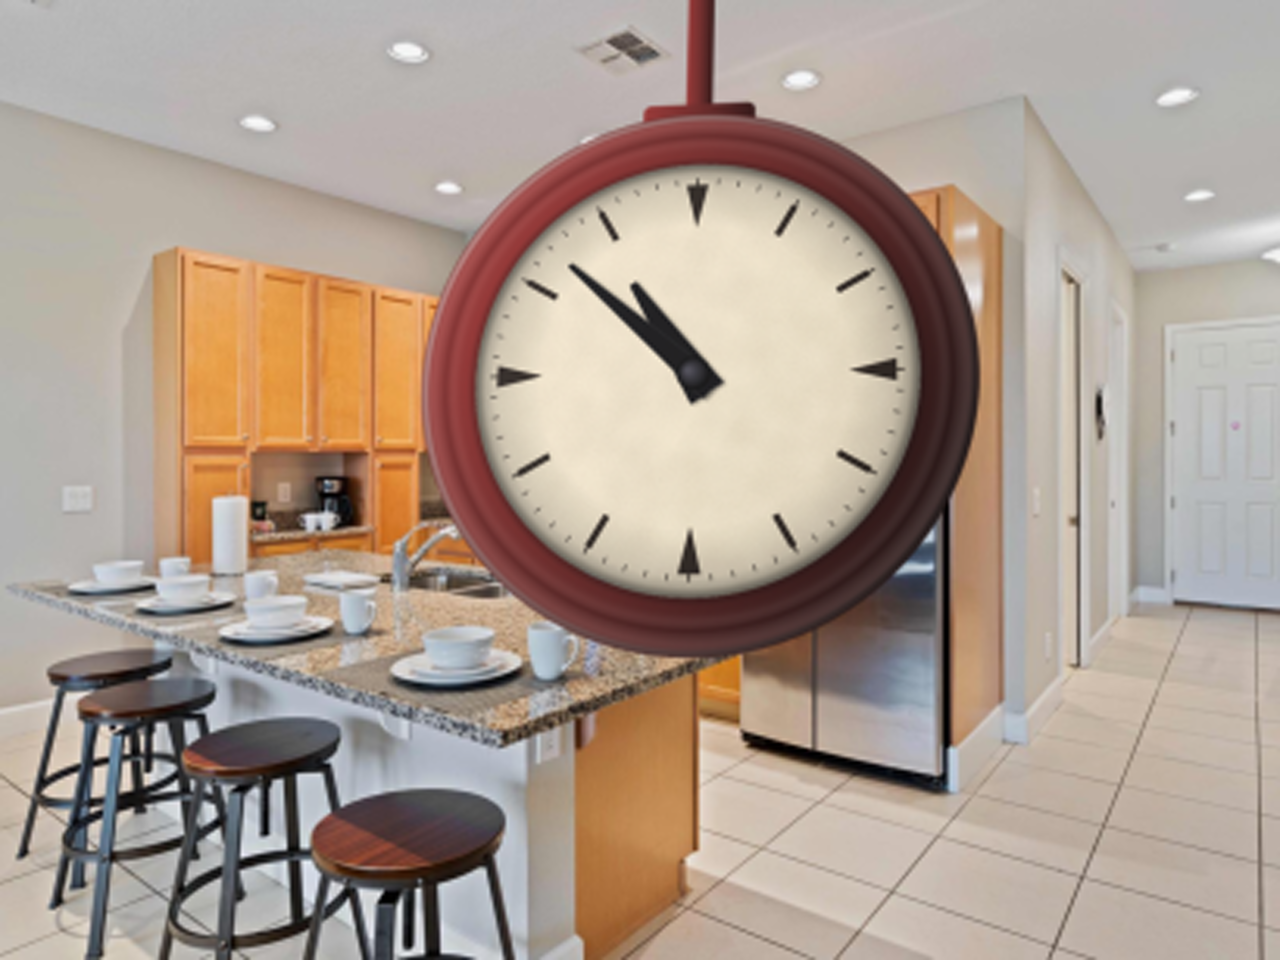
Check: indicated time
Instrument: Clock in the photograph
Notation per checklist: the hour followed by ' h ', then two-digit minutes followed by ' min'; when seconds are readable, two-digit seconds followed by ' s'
10 h 52 min
